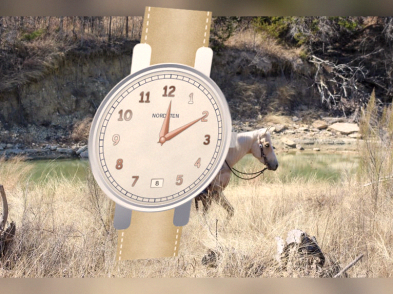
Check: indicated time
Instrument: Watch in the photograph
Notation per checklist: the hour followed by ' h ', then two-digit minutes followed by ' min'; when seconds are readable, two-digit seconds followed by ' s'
12 h 10 min
